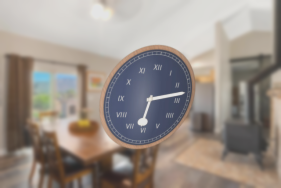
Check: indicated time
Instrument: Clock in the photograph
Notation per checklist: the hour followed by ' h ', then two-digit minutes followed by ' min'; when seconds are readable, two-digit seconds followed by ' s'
6 h 13 min
